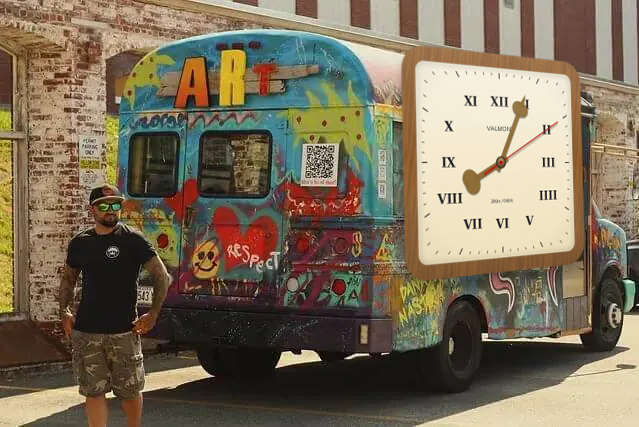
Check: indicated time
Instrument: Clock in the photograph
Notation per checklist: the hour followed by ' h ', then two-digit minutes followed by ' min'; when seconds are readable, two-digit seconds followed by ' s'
8 h 04 min 10 s
